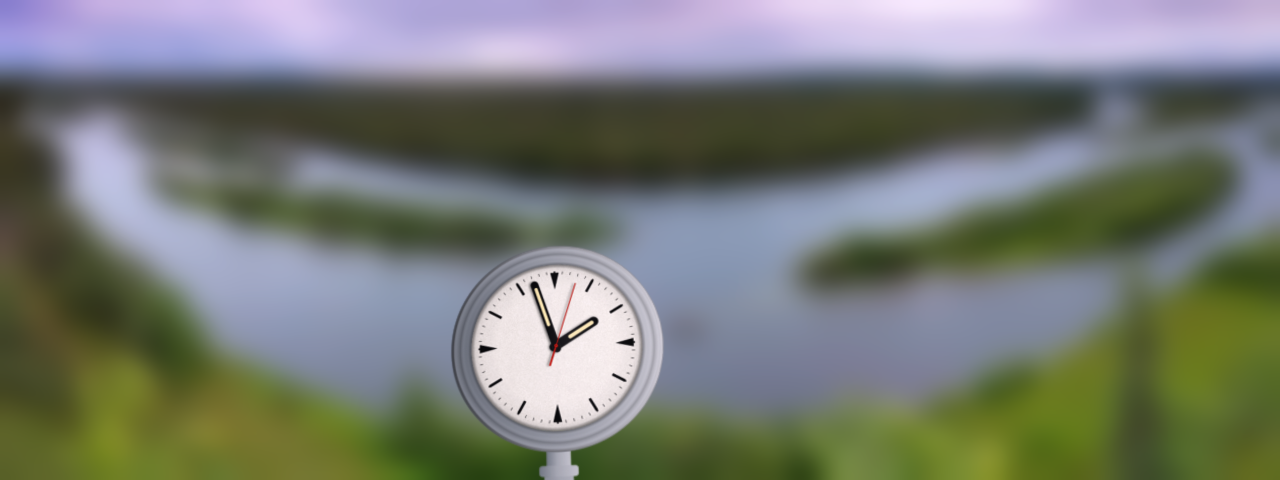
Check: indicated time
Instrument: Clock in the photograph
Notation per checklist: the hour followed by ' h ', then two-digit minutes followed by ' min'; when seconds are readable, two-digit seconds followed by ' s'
1 h 57 min 03 s
